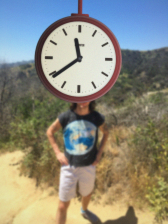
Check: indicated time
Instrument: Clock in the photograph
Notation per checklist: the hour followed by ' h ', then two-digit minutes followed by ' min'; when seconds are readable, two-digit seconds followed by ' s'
11 h 39 min
